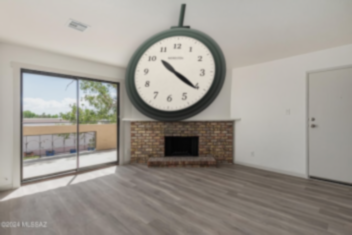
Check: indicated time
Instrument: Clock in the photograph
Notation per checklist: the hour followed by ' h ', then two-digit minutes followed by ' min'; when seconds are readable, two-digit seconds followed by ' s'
10 h 21 min
